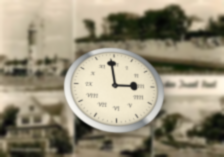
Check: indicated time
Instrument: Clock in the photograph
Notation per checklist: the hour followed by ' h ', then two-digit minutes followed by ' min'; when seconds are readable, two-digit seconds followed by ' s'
2 h 59 min
